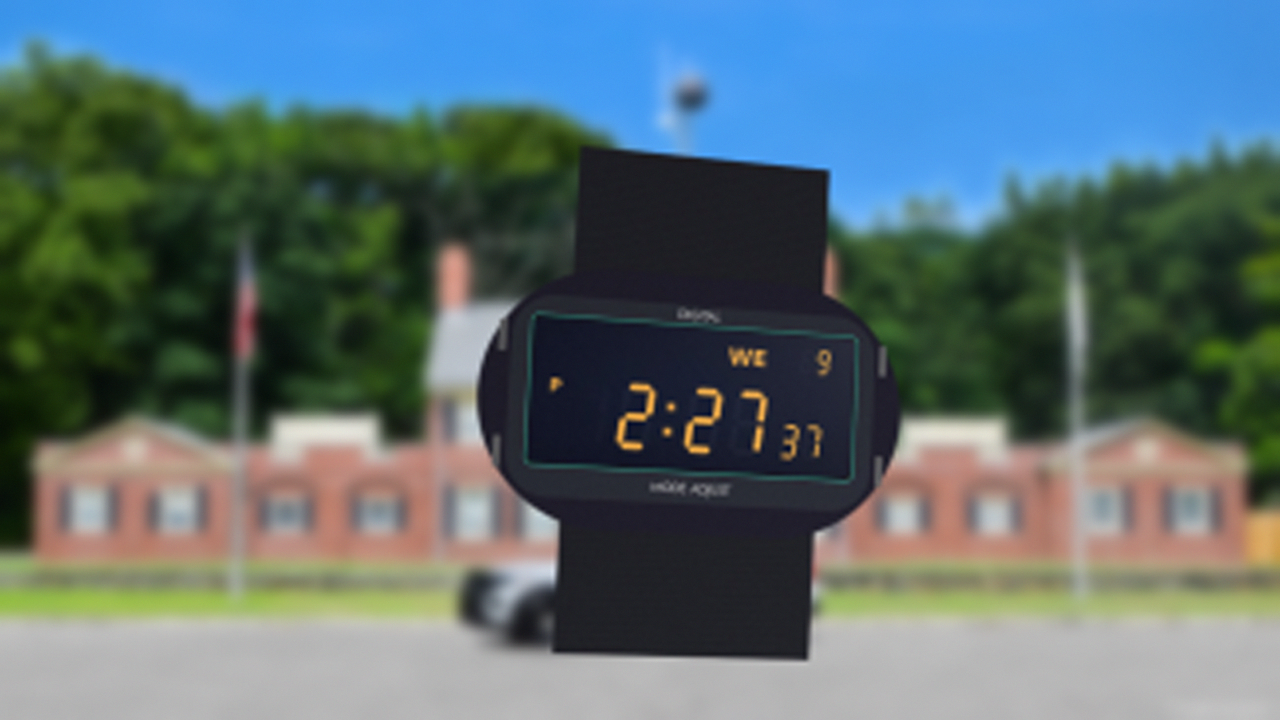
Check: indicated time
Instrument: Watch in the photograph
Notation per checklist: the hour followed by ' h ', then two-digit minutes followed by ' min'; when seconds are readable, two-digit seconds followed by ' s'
2 h 27 min 37 s
